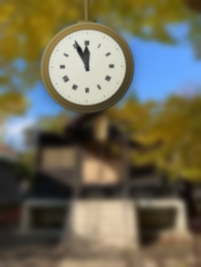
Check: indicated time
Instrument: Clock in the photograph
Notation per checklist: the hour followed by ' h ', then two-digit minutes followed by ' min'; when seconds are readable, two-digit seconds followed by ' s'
11 h 56 min
